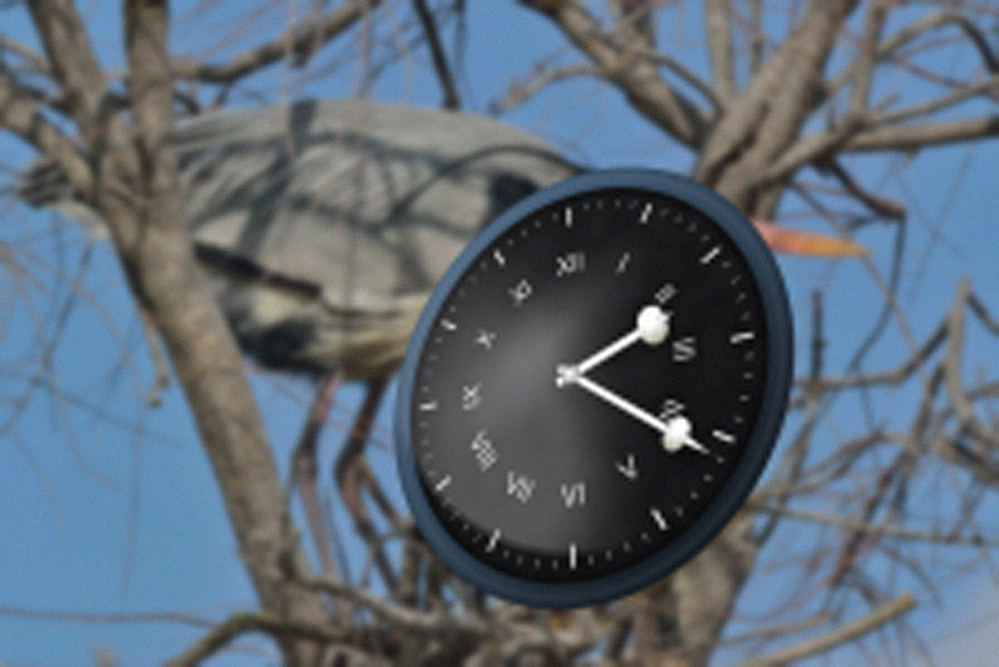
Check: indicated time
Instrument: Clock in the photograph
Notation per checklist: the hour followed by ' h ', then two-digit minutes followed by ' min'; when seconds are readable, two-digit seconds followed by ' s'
2 h 21 min
